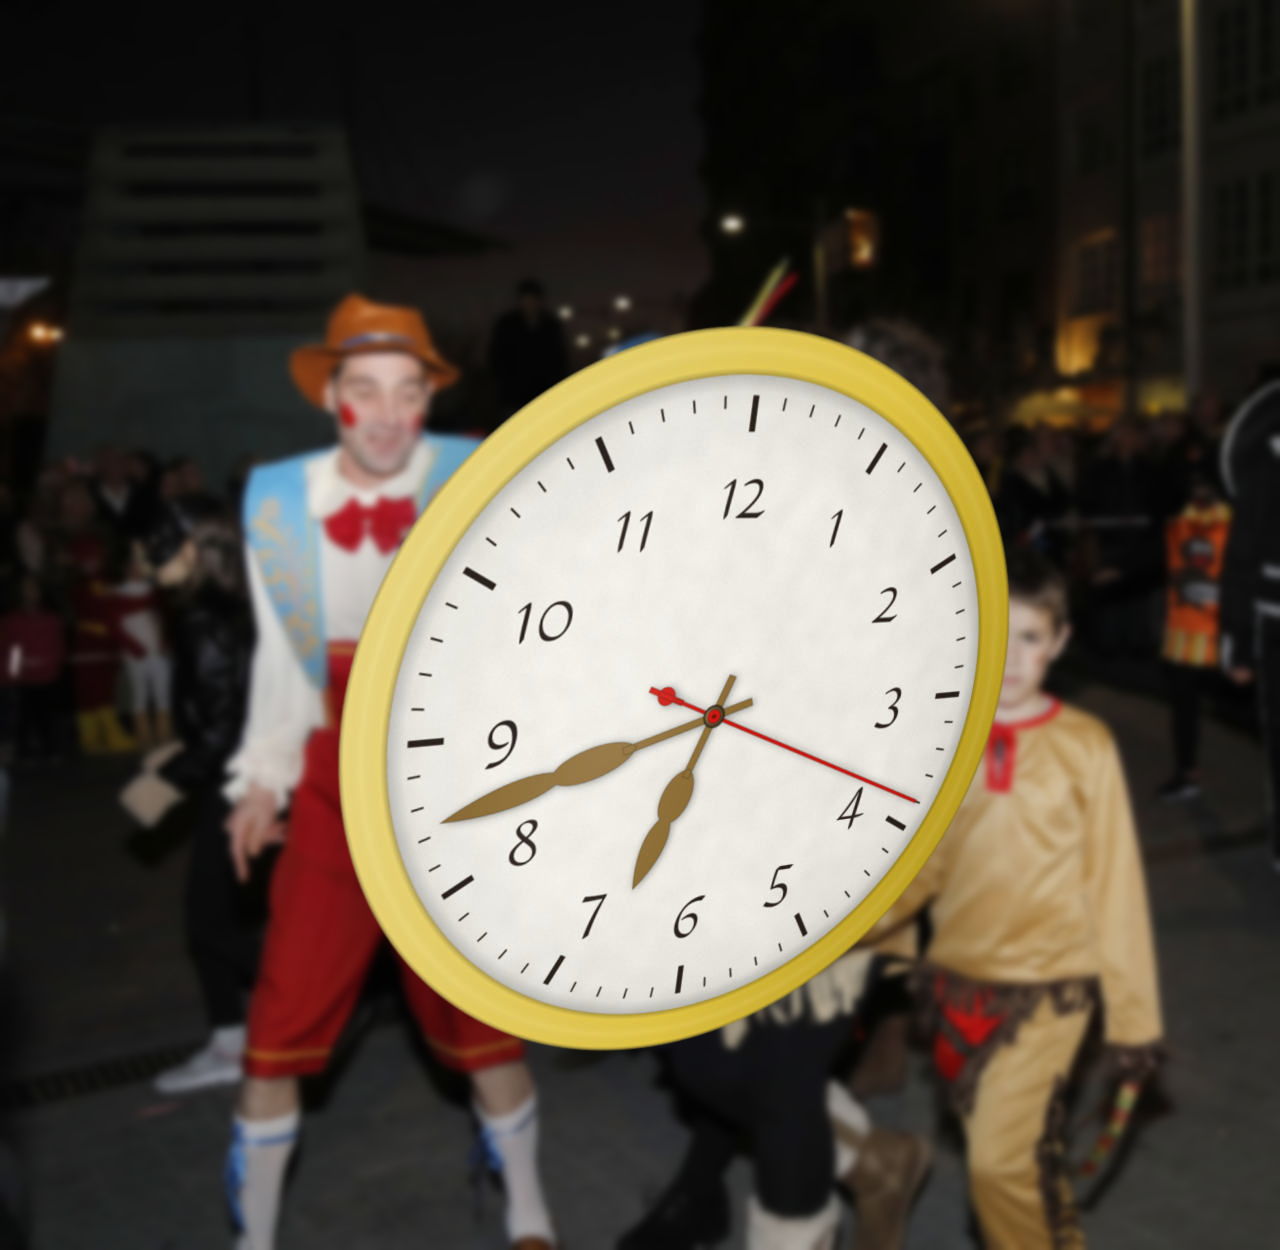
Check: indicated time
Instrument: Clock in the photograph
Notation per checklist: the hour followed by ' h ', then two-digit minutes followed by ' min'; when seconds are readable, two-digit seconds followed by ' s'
6 h 42 min 19 s
